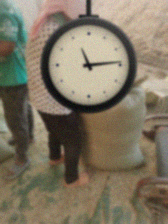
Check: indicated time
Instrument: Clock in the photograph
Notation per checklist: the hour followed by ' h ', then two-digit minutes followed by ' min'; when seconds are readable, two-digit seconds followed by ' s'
11 h 14 min
